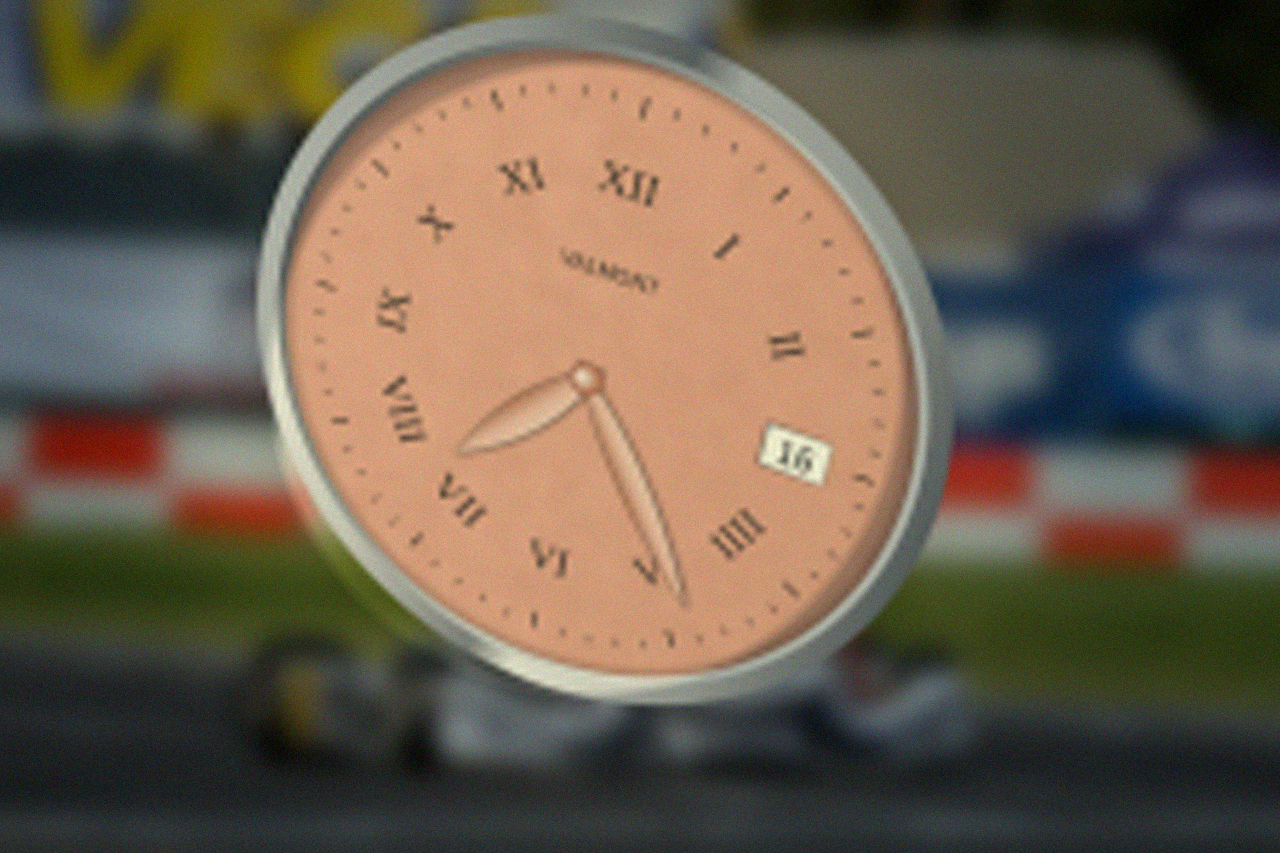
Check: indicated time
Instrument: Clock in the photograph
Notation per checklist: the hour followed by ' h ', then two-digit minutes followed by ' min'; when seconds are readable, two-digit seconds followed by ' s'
7 h 24 min
